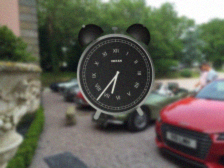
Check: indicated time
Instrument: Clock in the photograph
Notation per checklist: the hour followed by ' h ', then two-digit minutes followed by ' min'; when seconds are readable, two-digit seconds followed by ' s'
6 h 37 min
